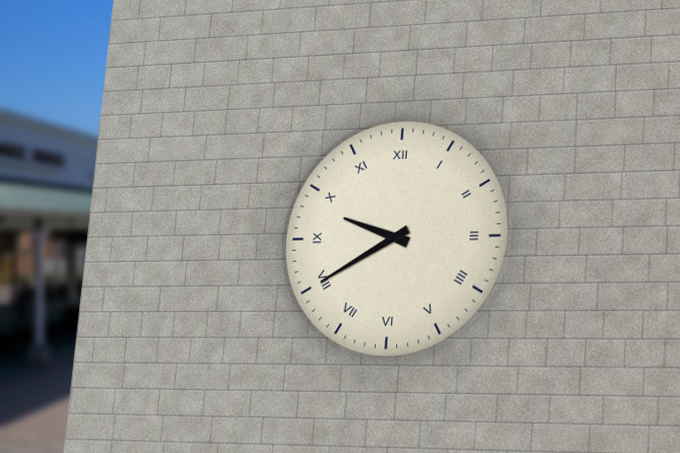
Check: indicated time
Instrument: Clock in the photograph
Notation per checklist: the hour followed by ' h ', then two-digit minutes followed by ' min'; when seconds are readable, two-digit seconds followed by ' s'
9 h 40 min
